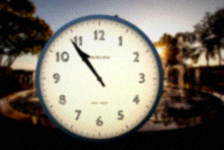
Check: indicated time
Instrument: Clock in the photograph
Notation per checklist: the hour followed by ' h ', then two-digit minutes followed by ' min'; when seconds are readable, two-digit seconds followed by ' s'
10 h 54 min
